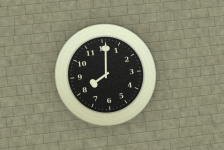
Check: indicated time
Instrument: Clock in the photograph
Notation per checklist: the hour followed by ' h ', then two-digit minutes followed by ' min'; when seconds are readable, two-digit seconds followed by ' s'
8 h 01 min
